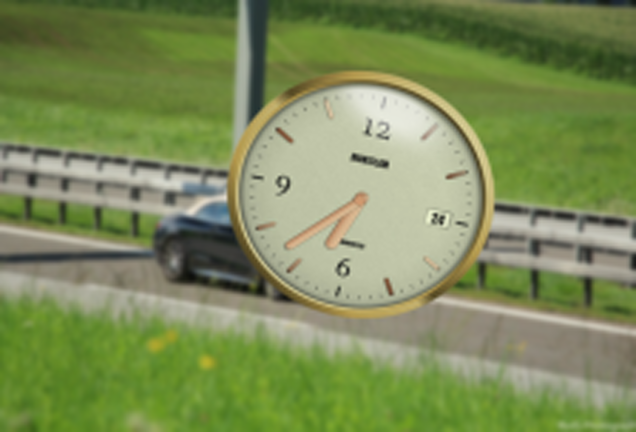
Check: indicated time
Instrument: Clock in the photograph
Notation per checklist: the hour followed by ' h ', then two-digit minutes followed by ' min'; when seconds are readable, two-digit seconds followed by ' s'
6 h 37 min
